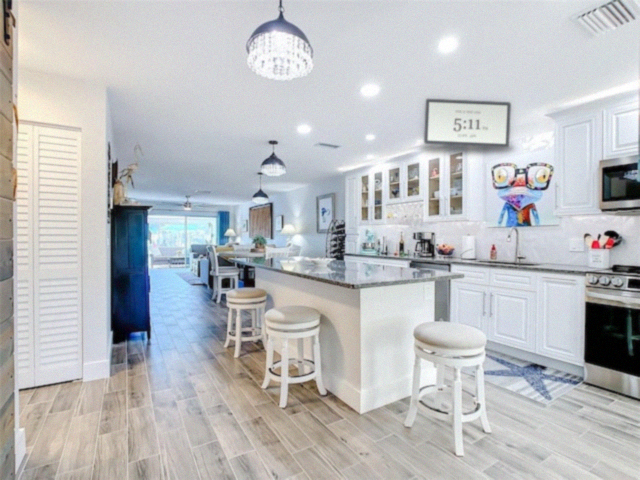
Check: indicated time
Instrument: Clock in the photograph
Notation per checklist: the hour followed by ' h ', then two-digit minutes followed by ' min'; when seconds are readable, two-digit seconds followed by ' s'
5 h 11 min
